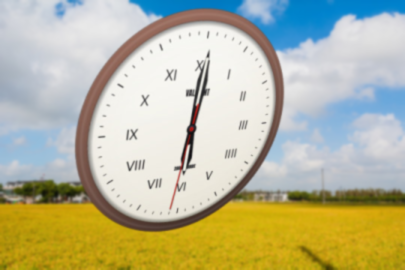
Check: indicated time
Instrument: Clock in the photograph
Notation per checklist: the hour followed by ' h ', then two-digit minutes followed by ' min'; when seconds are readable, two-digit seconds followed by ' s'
6 h 00 min 31 s
